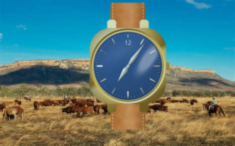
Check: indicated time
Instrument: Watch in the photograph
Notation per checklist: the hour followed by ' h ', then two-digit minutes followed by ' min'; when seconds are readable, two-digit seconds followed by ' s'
7 h 06 min
